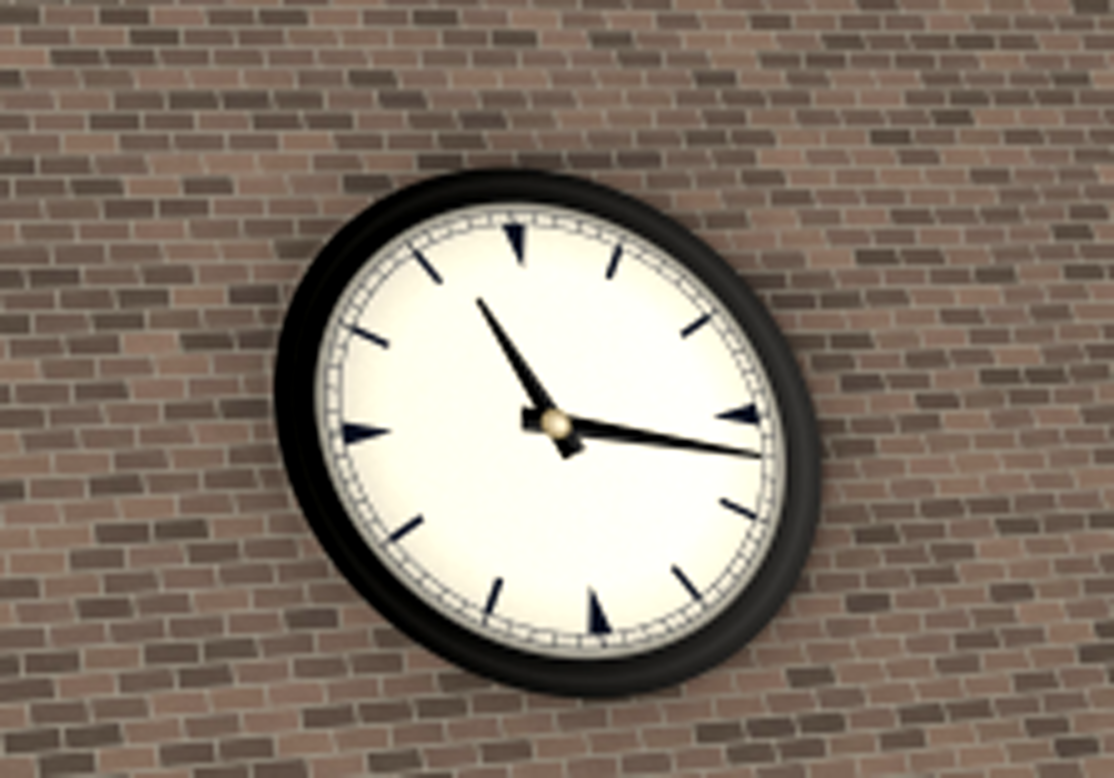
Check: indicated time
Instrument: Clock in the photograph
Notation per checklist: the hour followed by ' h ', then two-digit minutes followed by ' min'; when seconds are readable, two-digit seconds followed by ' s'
11 h 17 min
